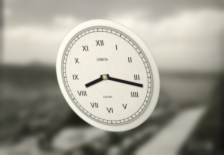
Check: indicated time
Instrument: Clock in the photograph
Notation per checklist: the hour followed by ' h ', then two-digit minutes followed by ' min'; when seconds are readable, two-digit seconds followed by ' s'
8 h 17 min
